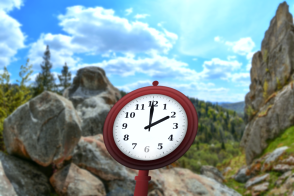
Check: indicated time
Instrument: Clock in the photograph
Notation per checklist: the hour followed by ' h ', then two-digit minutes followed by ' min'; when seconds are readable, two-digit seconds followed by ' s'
2 h 00 min
